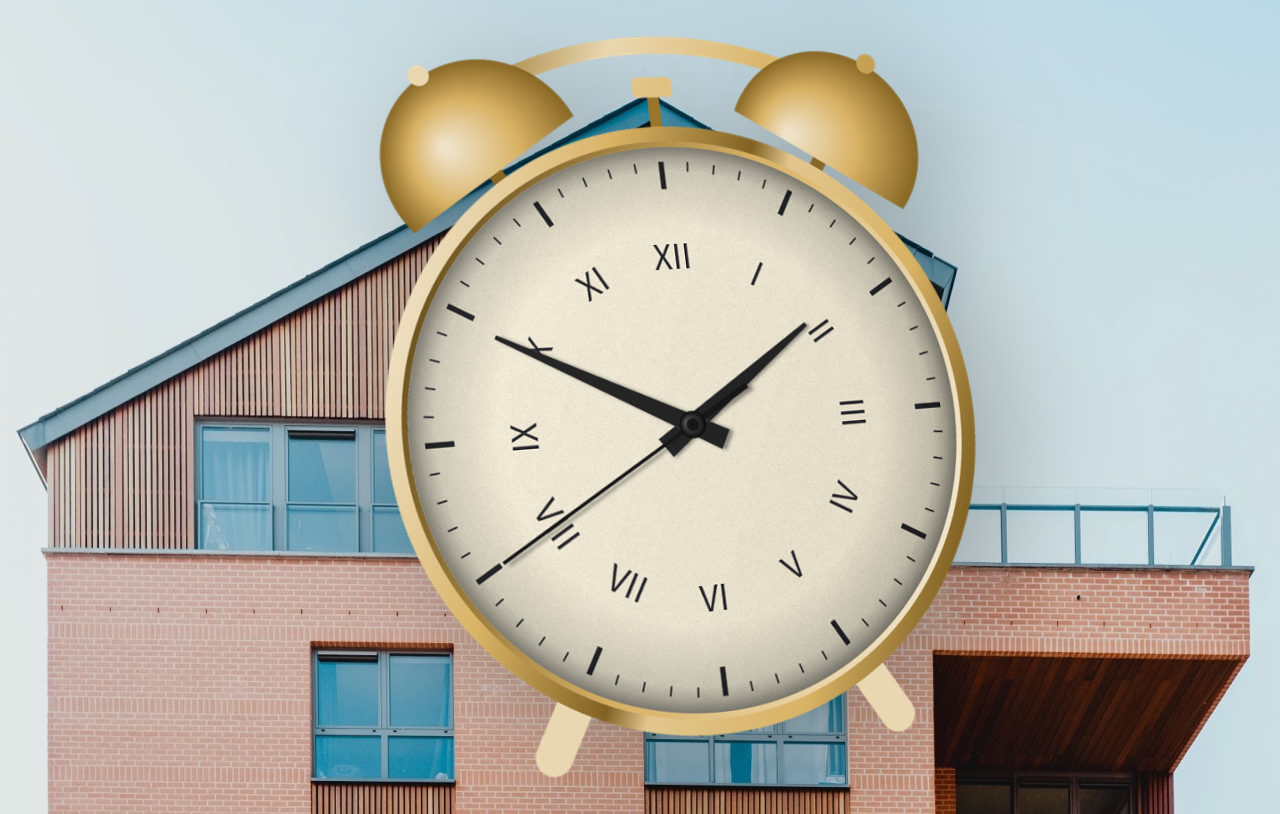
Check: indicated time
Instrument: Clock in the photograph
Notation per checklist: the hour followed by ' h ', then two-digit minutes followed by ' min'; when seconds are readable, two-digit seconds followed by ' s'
1 h 49 min 40 s
